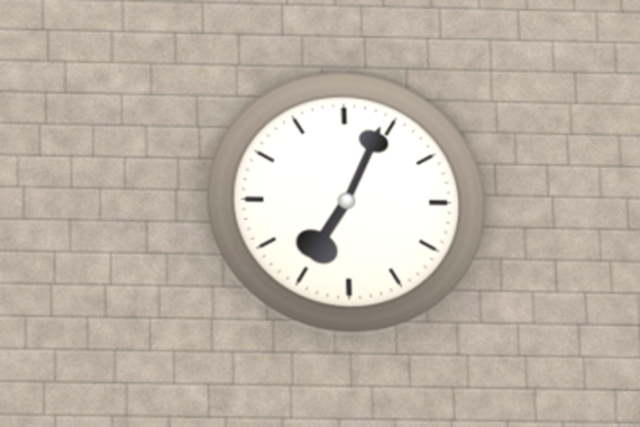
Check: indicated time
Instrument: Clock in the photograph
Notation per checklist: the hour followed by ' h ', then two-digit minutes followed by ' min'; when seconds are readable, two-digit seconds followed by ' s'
7 h 04 min
